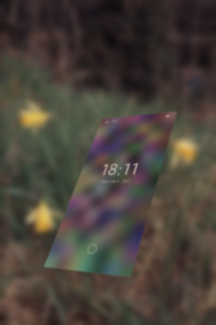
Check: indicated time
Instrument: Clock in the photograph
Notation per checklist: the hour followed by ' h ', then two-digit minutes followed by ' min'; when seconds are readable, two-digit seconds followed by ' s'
18 h 11 min
